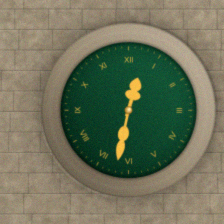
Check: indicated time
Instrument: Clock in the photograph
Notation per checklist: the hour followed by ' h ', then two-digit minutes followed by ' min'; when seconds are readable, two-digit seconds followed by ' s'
12 h 32 min
